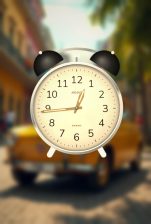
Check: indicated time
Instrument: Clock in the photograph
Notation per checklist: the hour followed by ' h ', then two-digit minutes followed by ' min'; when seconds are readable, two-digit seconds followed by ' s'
12 h 44 min
